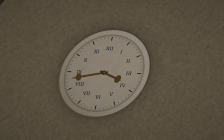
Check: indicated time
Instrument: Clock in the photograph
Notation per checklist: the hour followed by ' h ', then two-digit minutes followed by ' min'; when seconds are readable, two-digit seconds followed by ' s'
3 h 43 min
